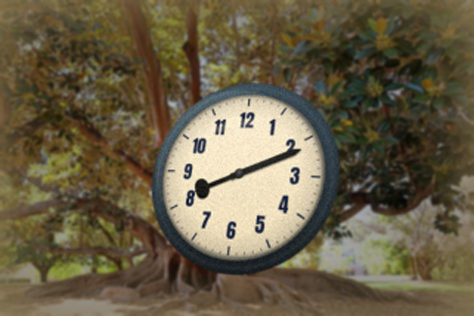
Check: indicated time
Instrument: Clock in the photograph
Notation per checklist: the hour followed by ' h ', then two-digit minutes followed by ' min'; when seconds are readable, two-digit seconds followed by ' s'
8 h 11 min
